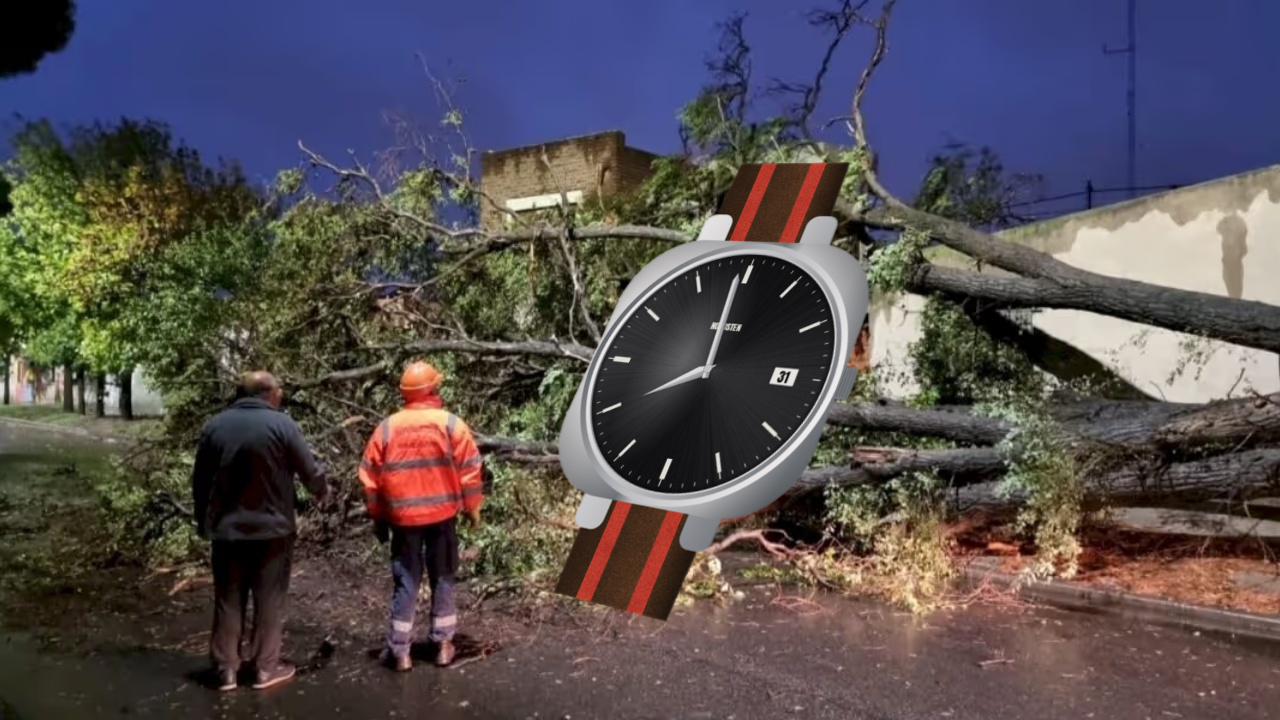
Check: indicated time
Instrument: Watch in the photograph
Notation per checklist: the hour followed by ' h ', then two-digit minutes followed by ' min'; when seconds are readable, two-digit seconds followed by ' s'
7 h 59 min
